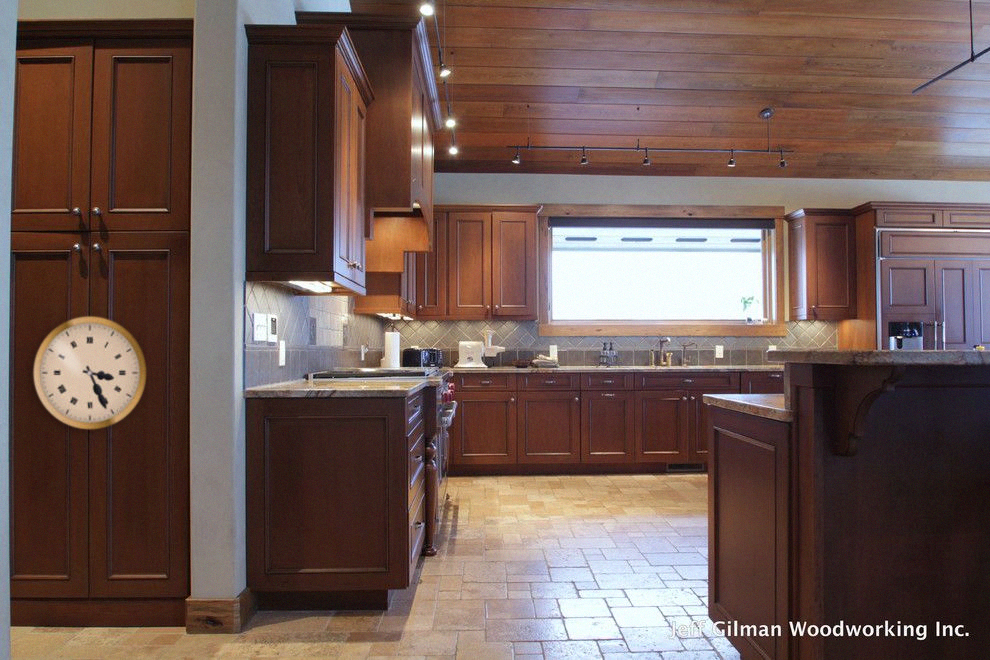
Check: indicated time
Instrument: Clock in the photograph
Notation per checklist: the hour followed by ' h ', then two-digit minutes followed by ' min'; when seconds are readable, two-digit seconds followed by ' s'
3 h 26 min
